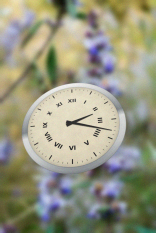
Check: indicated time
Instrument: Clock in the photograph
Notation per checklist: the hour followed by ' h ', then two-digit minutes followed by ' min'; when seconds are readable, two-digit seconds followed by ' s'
2 h 18 min
